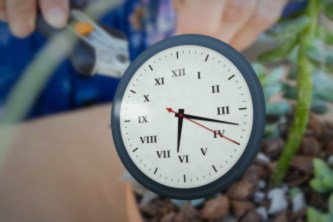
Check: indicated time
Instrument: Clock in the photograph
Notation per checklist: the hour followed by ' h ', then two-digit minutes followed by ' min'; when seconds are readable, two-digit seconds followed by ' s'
6 h 17 min 20 s
